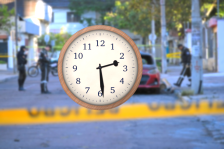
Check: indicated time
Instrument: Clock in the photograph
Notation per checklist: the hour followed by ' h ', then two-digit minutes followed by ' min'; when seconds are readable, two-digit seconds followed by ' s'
2 h 29 min
